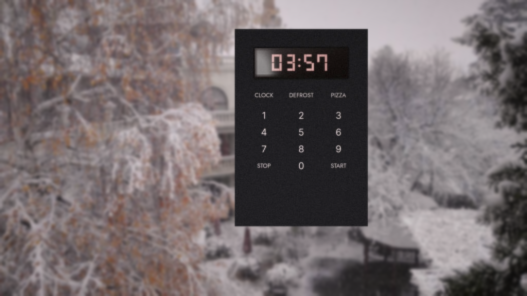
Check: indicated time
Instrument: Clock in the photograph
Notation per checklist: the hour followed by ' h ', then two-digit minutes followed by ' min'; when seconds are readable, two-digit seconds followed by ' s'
3 h 57 min
